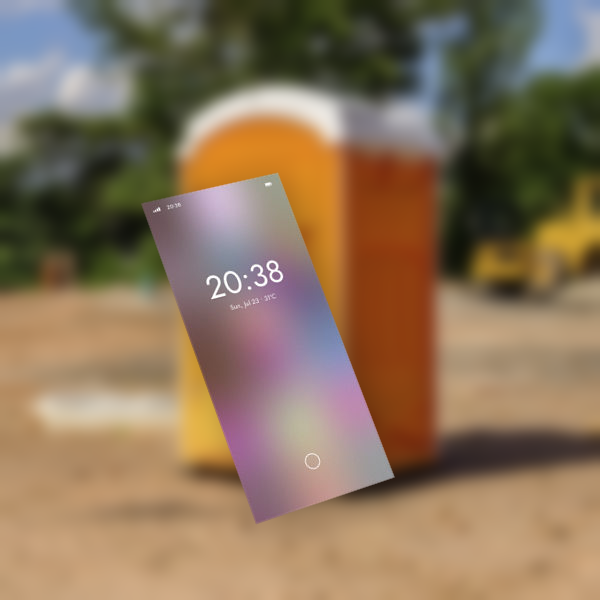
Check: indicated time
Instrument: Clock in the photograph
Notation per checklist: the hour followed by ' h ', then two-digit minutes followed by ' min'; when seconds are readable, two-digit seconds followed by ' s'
20 h 38 min
